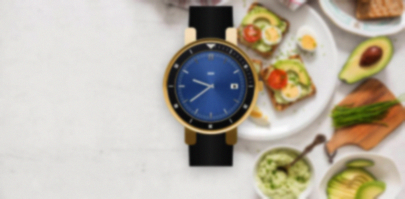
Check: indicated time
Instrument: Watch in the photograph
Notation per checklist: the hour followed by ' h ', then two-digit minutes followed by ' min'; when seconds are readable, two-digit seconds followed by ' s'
9 h 39 min
